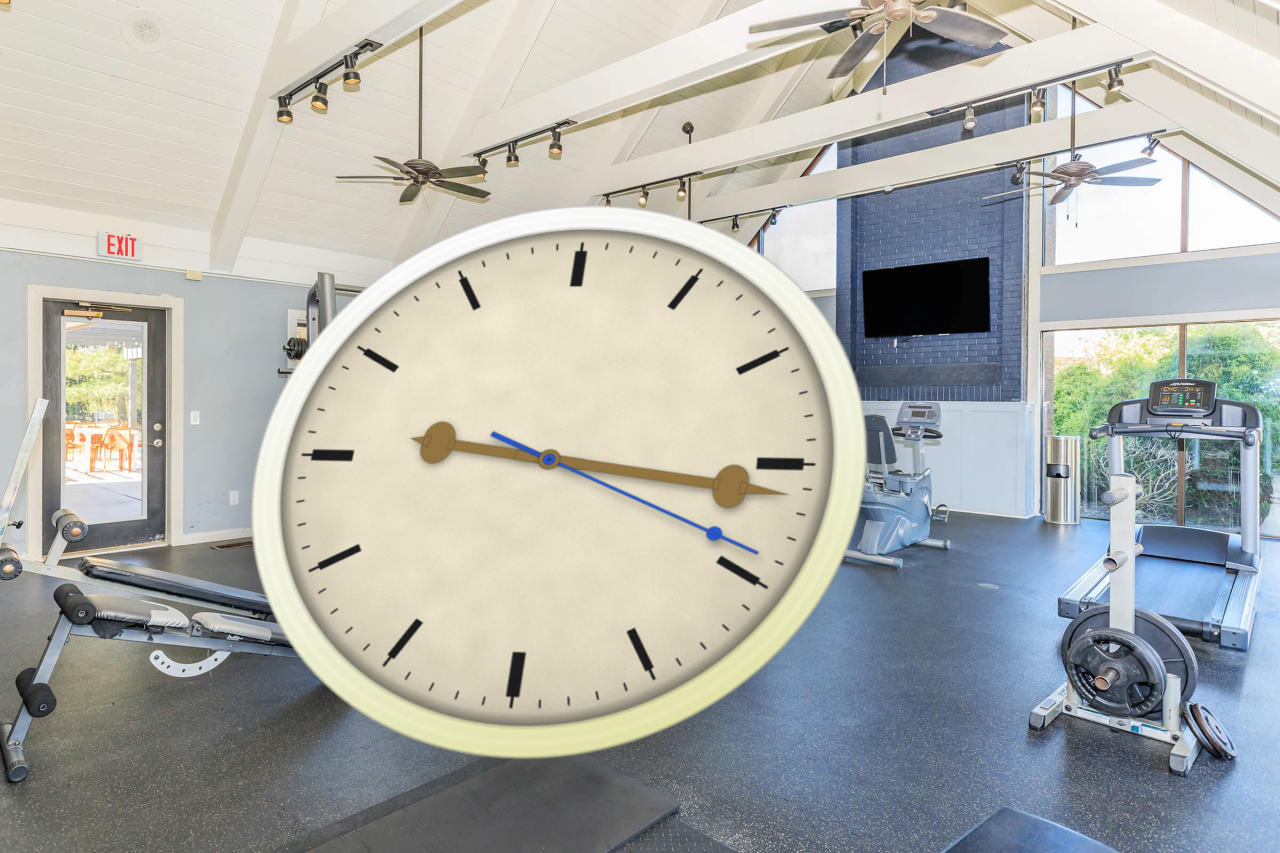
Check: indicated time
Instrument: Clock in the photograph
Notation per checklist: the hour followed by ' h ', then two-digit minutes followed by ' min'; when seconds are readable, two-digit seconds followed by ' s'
9 h 16 min 19 s
